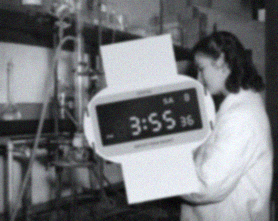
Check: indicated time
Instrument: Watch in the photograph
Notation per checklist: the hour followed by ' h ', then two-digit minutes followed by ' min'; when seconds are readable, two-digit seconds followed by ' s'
3 h 55 min
